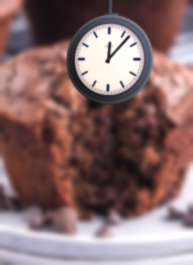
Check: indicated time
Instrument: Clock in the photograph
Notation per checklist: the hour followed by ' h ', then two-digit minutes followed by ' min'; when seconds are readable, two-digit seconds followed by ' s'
12 h 07 min
